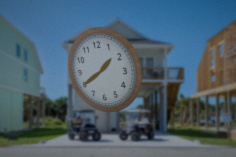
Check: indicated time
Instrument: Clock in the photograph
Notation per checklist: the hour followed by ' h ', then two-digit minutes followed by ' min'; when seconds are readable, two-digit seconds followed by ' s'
1 h 40 min
